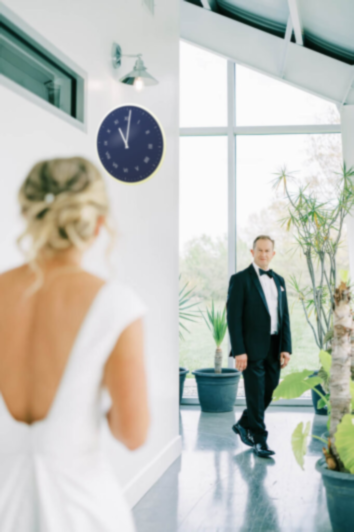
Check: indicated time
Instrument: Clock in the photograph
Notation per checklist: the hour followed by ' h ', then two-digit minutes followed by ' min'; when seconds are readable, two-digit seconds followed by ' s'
11 h 01 min
